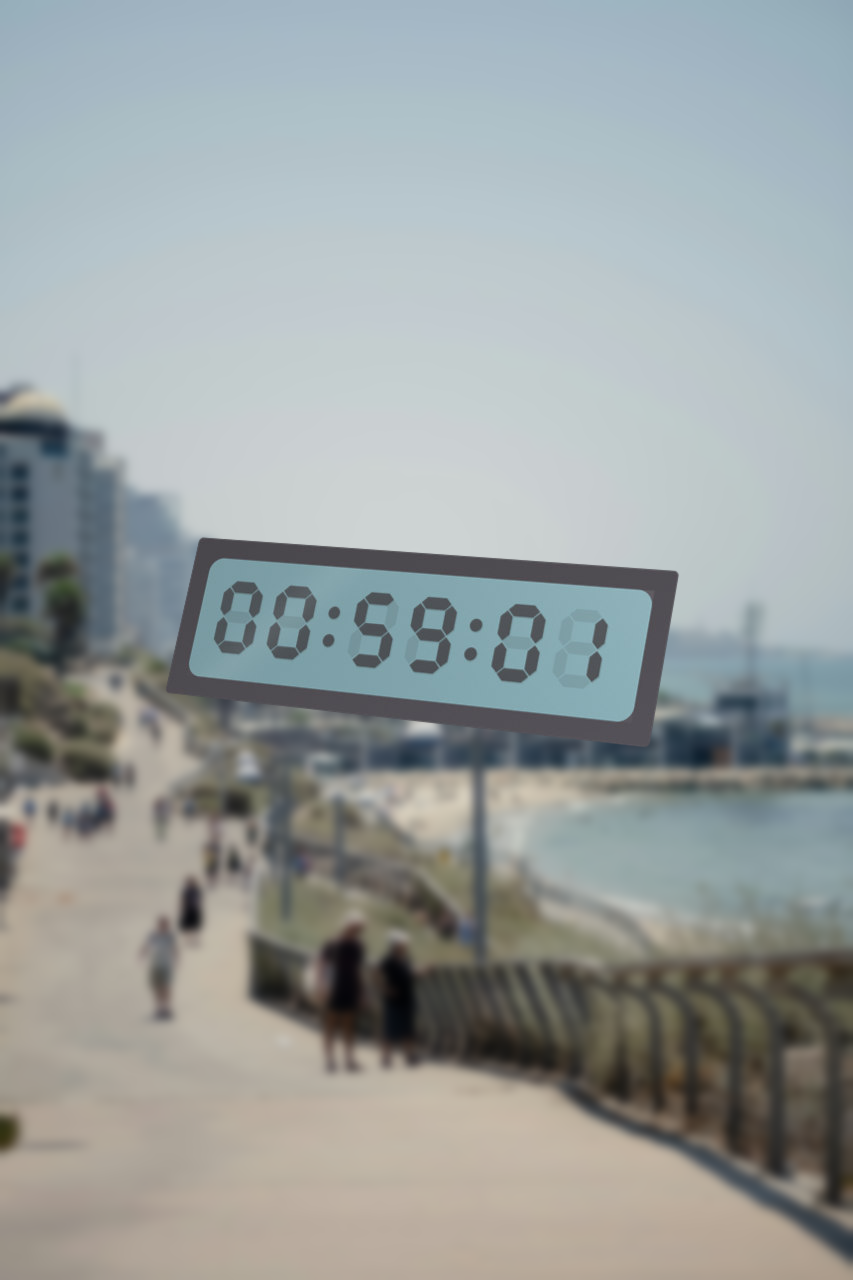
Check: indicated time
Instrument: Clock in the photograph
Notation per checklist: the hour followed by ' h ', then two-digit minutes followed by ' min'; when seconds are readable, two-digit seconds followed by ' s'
0 h 59 min 01 s
